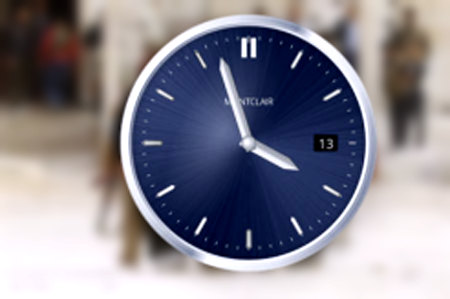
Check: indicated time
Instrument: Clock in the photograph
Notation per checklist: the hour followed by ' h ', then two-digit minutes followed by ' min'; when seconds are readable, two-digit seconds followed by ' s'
3 h 57 min
